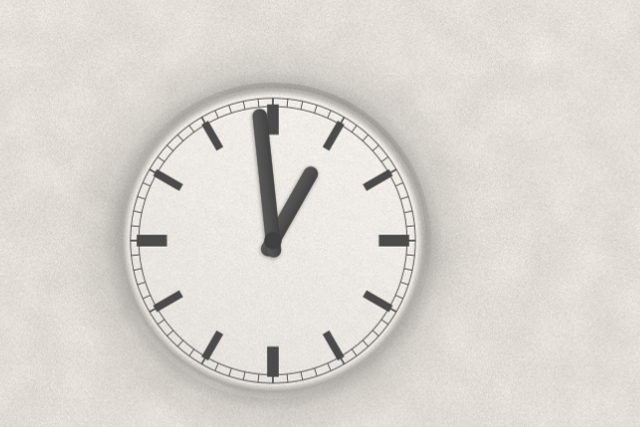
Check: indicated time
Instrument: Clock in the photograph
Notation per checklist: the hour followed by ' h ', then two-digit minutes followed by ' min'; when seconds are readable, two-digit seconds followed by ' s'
12 h 59 min
